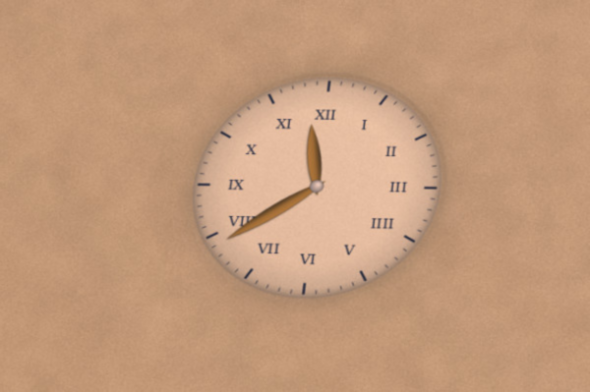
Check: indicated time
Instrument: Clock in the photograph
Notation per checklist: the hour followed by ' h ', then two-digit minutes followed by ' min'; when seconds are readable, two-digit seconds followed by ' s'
11 h 39 min
